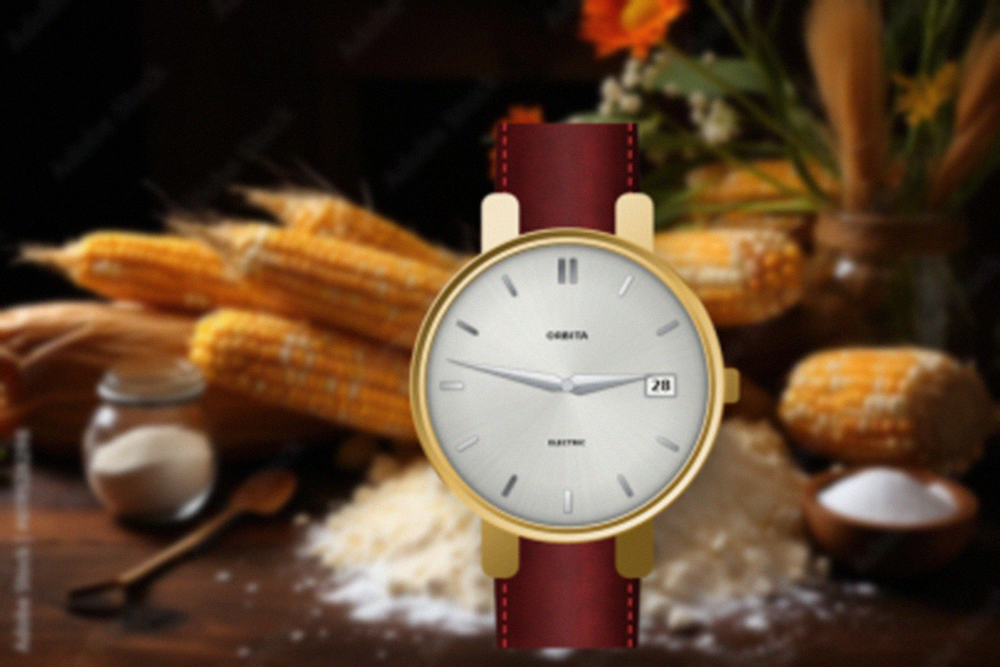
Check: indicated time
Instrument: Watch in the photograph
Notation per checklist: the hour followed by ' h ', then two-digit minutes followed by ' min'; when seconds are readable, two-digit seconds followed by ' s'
2 h 47 min
